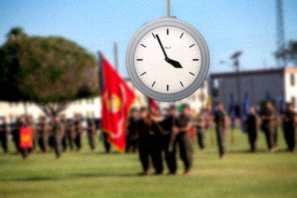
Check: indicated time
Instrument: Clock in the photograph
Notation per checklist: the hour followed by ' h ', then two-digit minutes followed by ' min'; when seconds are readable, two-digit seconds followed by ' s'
3 h 56 min
